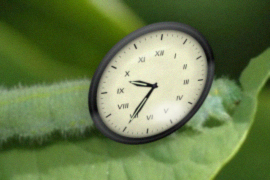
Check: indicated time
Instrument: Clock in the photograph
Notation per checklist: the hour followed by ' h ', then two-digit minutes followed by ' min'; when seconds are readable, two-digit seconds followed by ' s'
9 h 35 min
